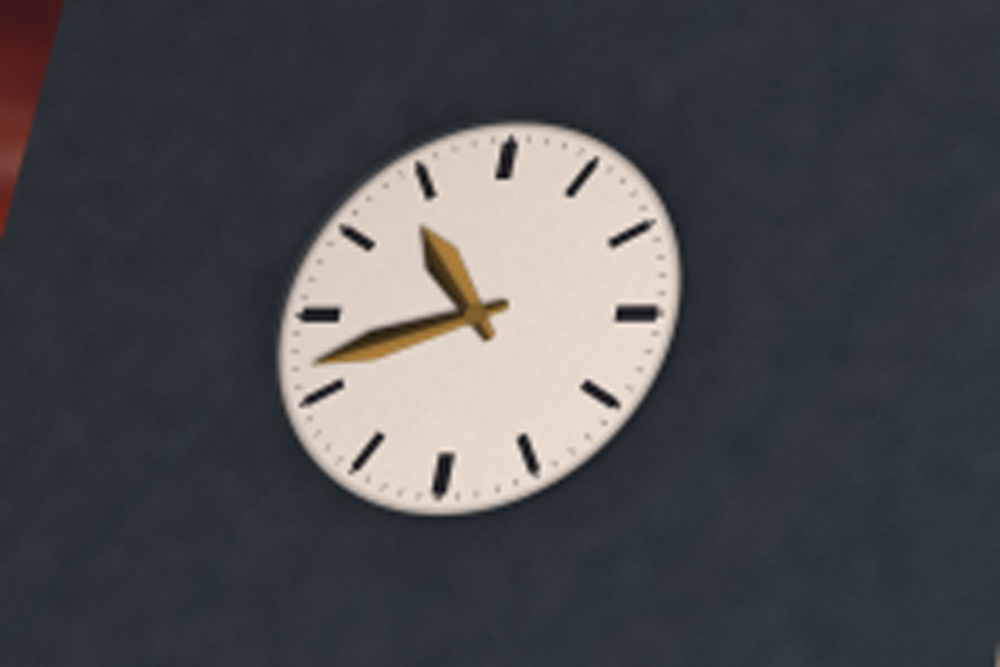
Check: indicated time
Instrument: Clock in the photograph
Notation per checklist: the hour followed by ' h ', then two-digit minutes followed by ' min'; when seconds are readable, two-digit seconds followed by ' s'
10 h 42 min
